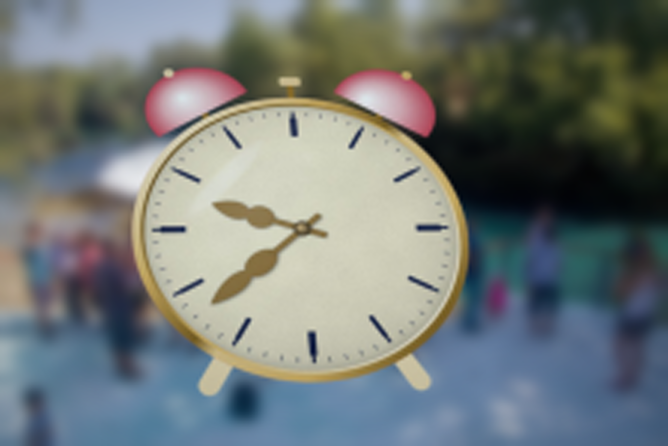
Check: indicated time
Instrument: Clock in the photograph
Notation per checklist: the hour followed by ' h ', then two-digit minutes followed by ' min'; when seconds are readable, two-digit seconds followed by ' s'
9 h 38 min
